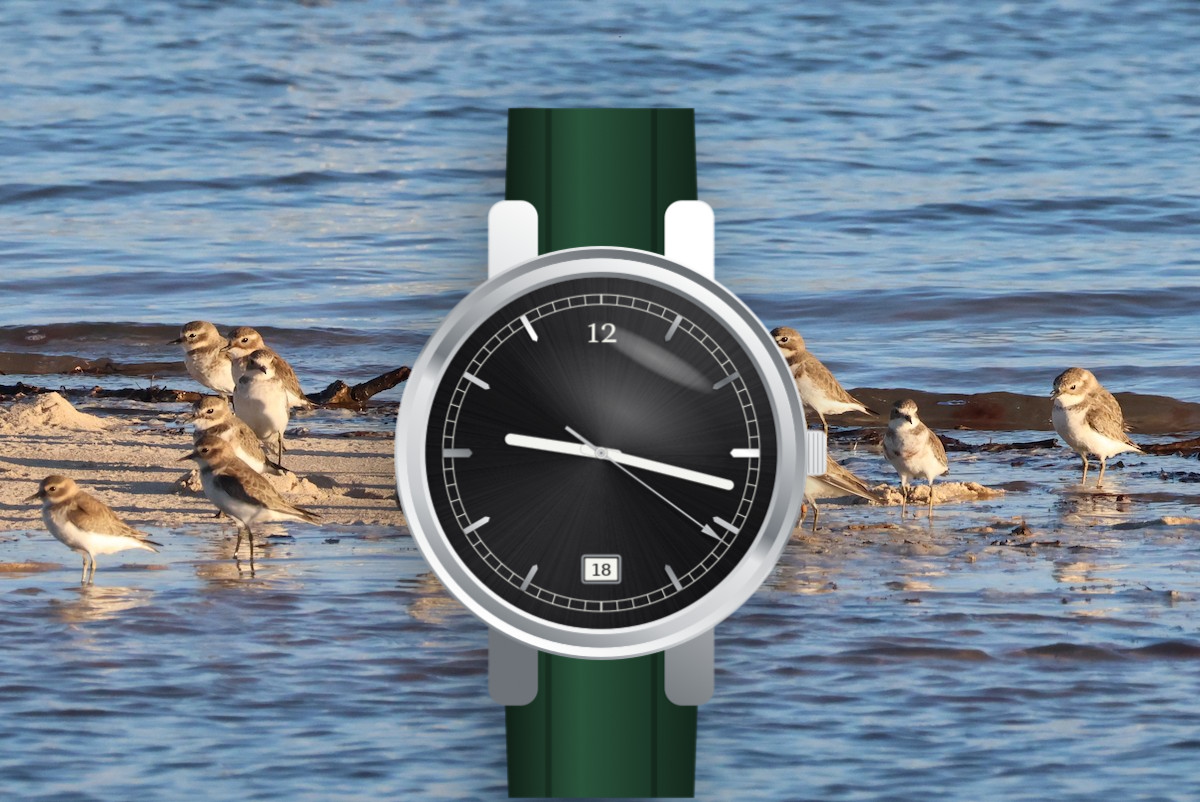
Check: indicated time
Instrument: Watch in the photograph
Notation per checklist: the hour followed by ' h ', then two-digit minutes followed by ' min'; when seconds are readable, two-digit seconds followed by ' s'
9 h 17 min 21 s
